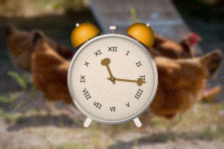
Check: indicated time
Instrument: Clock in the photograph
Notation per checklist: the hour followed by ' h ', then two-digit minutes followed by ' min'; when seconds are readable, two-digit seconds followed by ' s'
11 h 16 min
